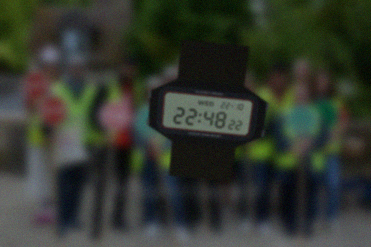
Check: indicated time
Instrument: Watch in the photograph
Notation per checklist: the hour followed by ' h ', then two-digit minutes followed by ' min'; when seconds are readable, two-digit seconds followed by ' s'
22 h 48 min 22 s
